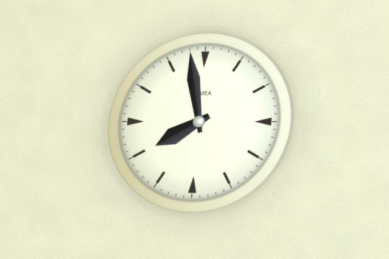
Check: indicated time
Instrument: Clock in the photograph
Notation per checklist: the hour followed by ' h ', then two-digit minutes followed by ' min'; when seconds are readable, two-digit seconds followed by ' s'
7 h 58 min
